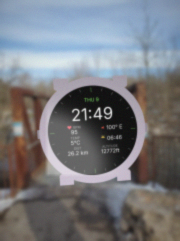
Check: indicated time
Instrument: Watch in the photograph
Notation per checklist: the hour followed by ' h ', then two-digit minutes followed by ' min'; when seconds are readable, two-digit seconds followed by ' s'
21 h 49 min
